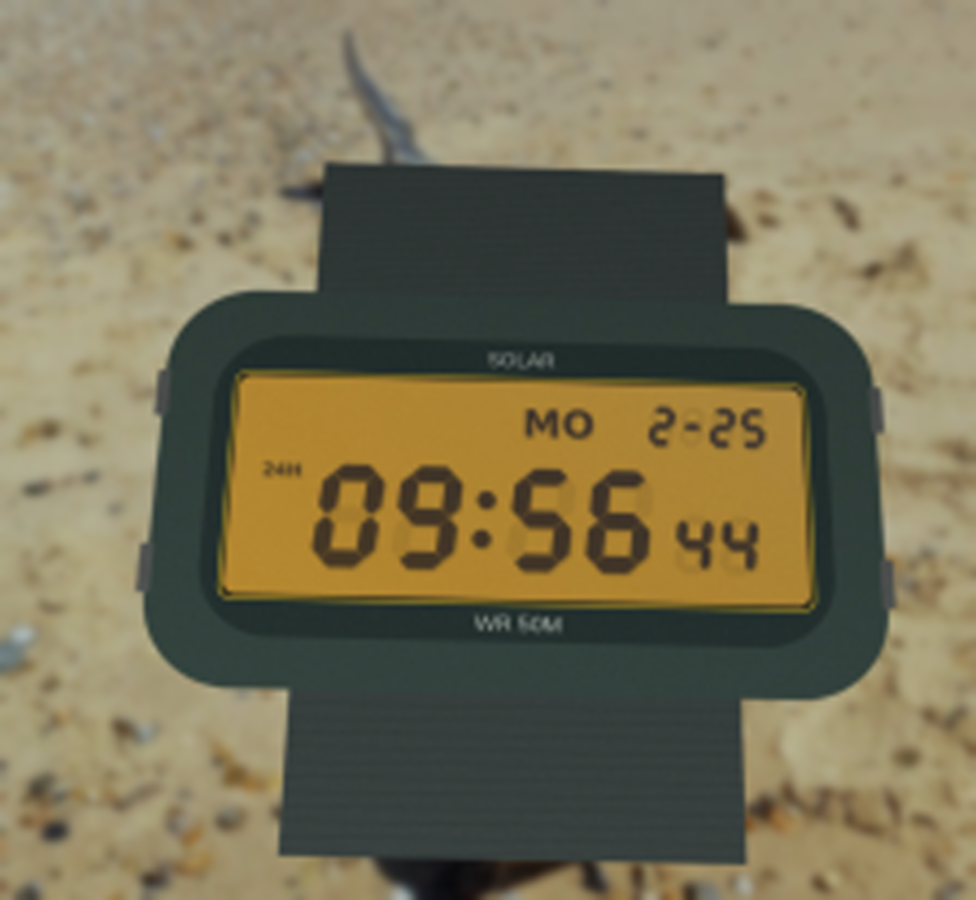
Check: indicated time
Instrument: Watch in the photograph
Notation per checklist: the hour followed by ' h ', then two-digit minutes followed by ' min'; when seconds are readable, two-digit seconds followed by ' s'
9 h 56 min 44 s
